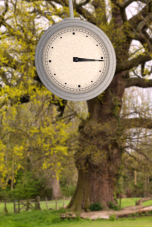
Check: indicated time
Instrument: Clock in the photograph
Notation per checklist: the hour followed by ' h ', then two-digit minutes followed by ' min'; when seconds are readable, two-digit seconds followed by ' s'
3 h 16 min
